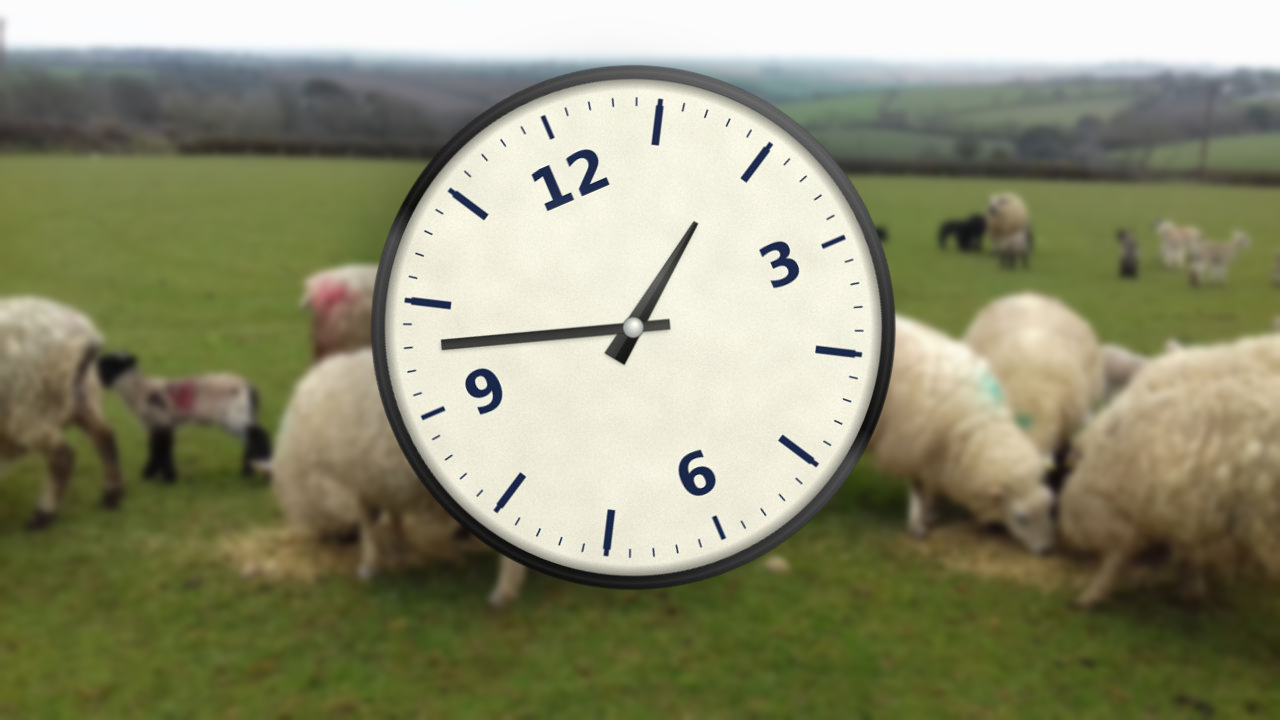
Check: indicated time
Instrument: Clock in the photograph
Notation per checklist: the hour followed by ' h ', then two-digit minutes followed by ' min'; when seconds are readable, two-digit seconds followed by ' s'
1 h 48 min
